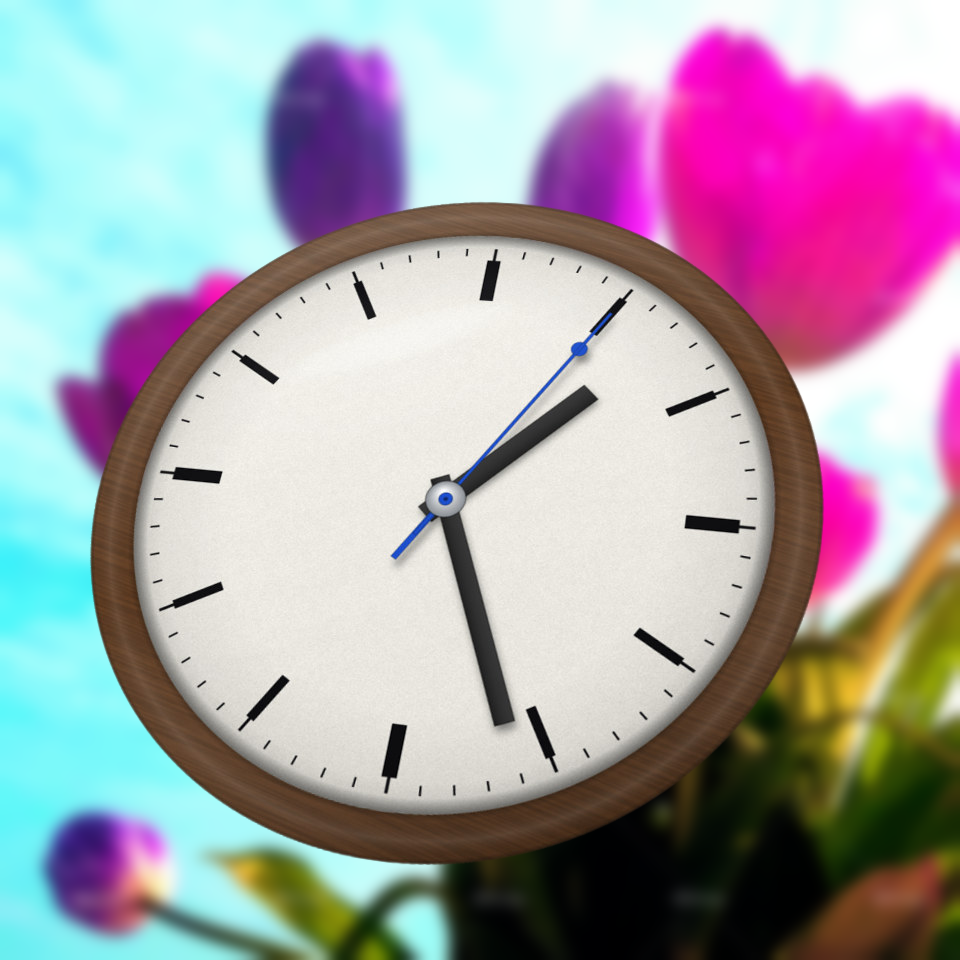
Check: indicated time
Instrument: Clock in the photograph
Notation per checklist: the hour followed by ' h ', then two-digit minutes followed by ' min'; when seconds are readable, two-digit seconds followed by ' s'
1 h 26 min 05 s
